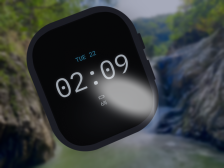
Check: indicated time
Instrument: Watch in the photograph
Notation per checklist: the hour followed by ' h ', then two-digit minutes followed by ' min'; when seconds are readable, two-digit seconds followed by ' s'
2 h 09 min
